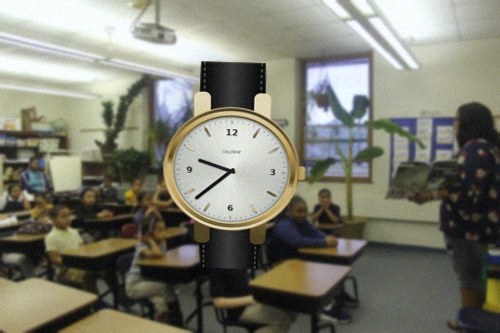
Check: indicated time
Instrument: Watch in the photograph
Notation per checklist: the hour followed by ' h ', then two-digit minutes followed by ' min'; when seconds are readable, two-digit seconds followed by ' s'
9 h 38 min
